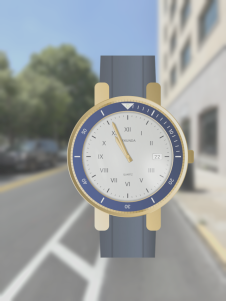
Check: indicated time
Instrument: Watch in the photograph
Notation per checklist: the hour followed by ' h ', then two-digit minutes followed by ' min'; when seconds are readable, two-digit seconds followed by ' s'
10 h 56 min
